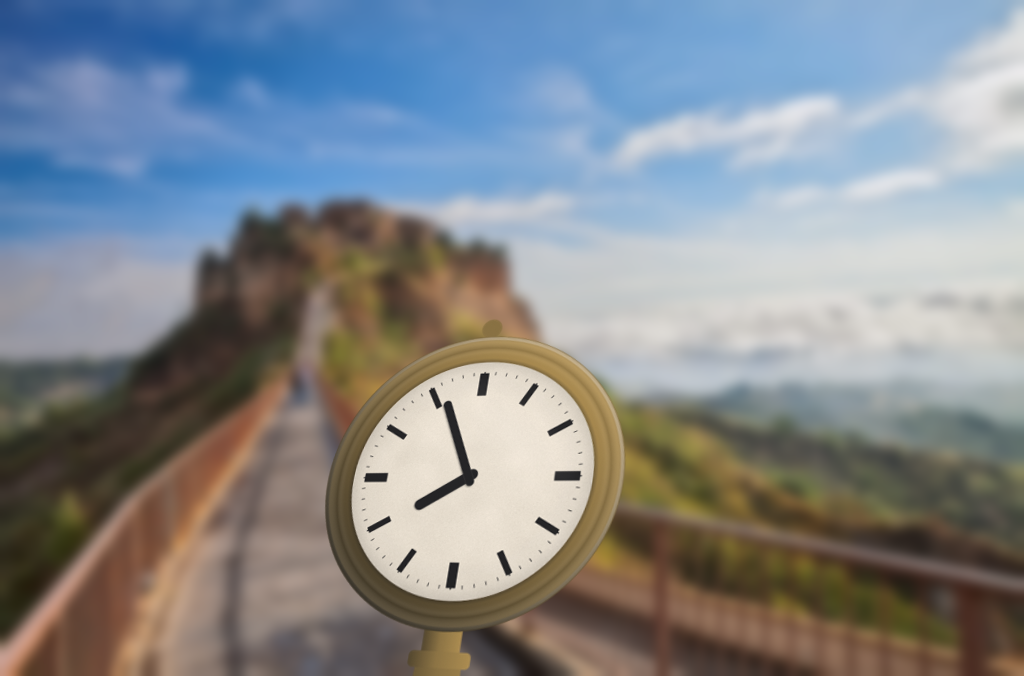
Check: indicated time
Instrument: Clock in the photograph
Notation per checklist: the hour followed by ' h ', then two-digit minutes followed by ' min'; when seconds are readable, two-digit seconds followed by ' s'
7 h 56 min
